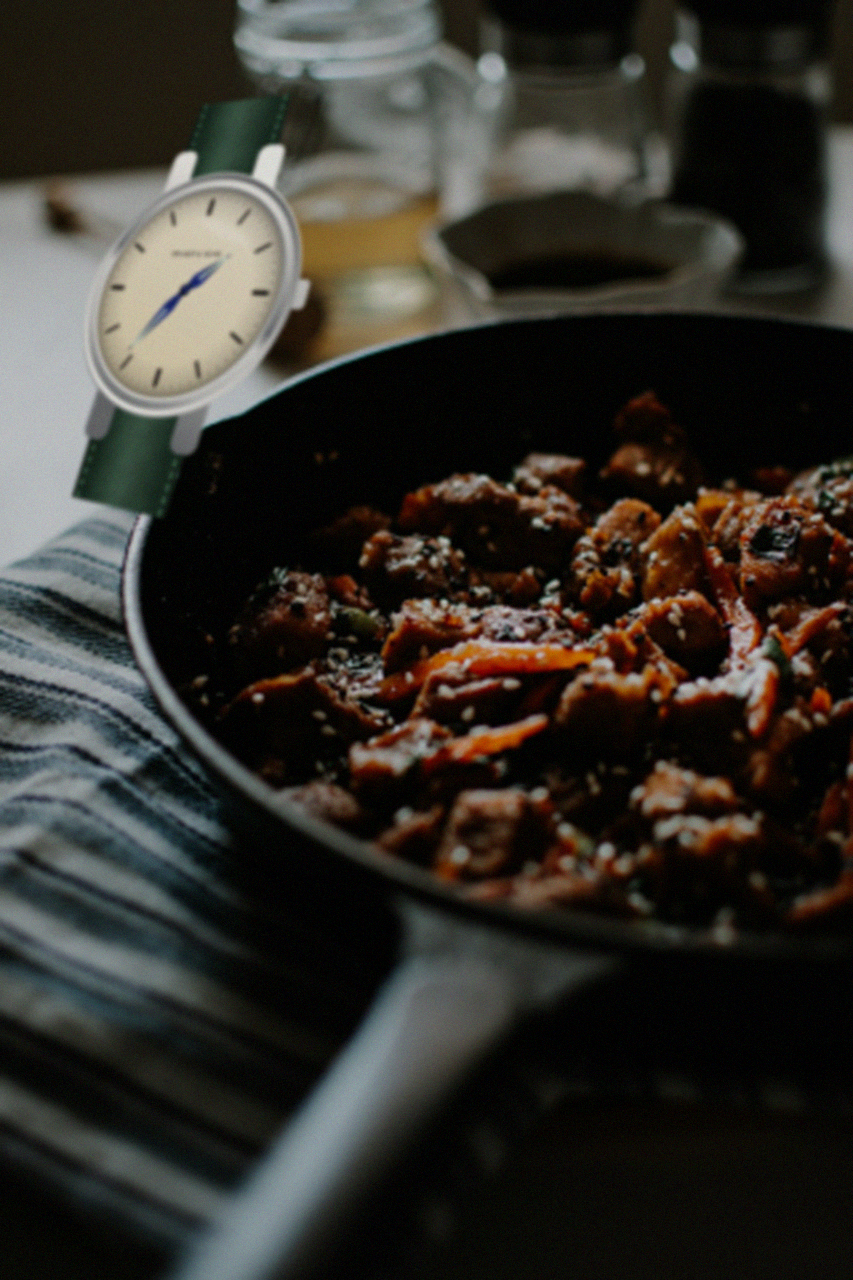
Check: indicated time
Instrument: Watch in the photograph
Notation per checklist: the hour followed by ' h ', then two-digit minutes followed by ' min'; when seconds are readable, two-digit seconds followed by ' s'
1 h 36 min
